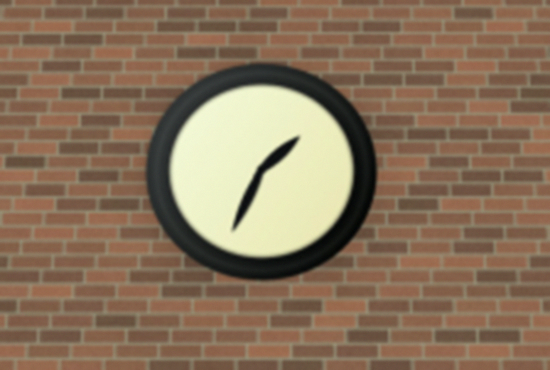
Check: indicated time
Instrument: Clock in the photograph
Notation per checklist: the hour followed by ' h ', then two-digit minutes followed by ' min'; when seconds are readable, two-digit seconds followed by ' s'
1 h 34 min
